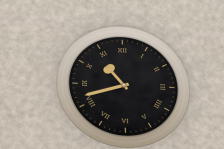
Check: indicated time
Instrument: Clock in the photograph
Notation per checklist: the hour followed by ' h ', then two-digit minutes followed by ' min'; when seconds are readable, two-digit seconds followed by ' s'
10 h 42 min
